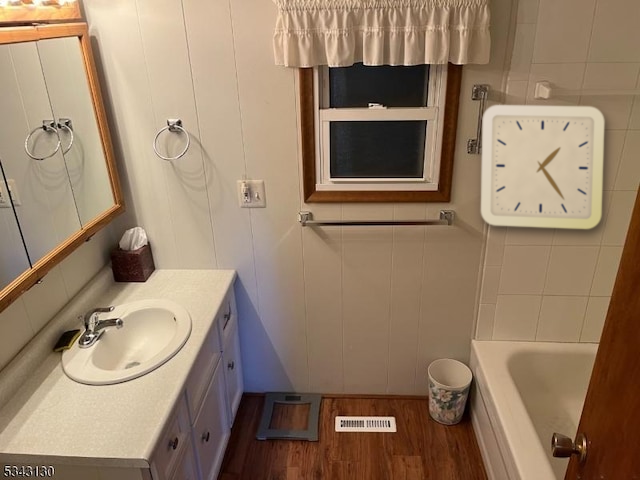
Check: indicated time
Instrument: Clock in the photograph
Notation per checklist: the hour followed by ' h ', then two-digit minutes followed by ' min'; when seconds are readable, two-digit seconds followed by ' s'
1 h 24 min
